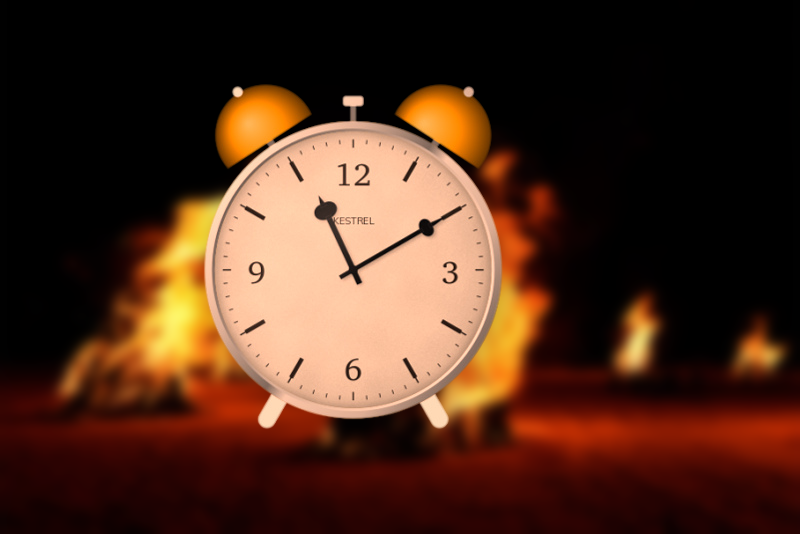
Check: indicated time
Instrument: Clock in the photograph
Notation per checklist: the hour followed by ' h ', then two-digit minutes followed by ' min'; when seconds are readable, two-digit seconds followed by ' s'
11 h 10 min
